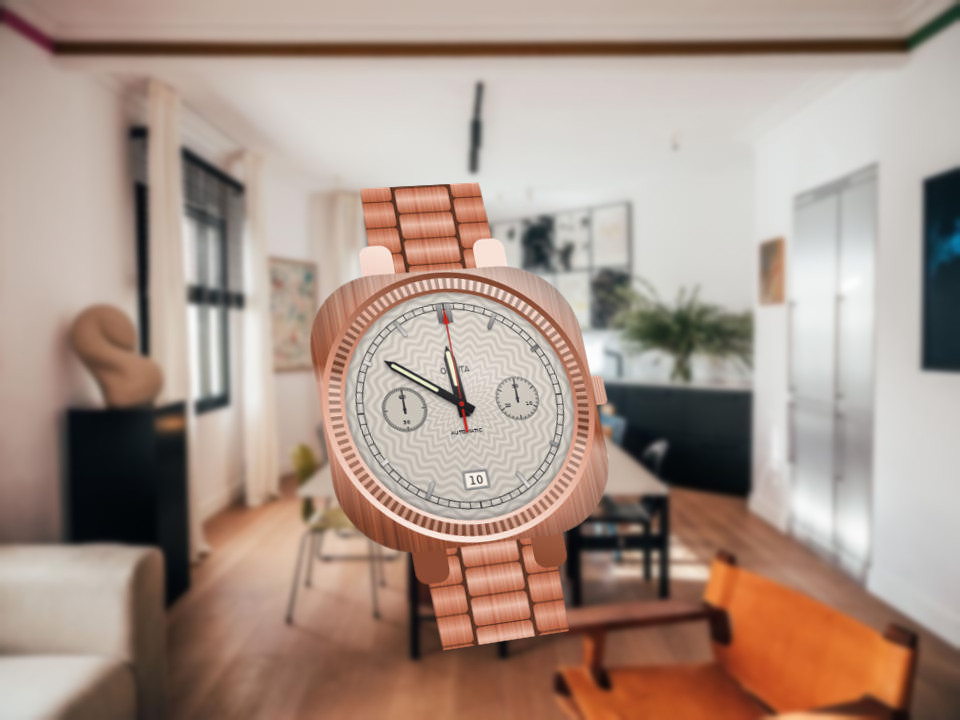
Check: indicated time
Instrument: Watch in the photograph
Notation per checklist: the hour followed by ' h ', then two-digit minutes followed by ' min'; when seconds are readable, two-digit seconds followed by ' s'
11 h 51 min
